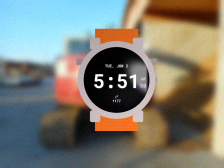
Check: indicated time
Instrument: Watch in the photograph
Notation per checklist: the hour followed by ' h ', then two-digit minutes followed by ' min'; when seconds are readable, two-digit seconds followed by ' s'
5 h 51 min
